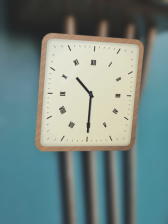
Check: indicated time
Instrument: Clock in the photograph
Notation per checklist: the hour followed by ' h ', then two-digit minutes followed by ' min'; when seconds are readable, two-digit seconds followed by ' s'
10 h 30 min
